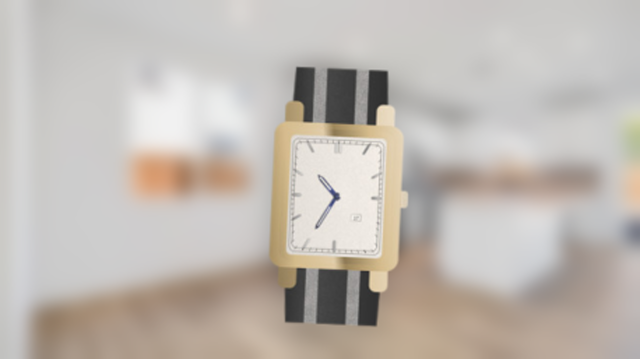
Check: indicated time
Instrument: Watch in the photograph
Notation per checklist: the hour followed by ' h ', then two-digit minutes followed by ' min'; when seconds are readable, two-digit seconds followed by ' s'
10 h 35 min
